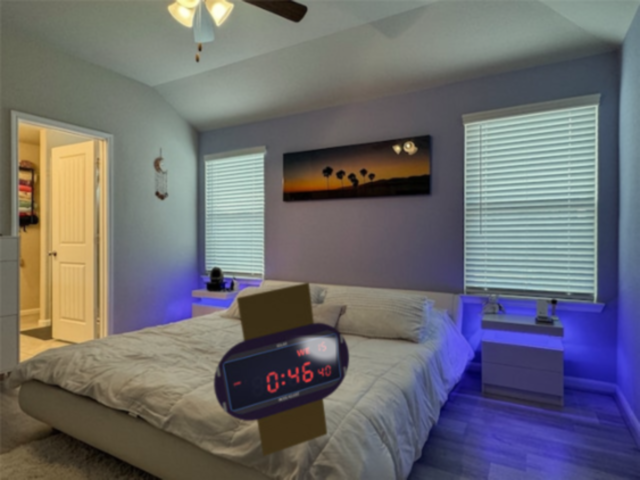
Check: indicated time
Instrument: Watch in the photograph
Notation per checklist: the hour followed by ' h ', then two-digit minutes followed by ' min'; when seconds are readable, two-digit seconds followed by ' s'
0 h 46 min 40 s
